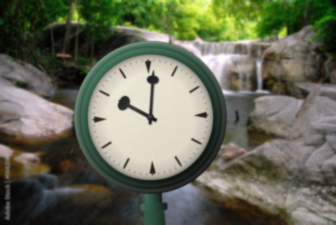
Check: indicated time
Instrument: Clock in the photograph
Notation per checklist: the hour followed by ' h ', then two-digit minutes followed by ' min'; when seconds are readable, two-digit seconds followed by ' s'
10 h 01 min
